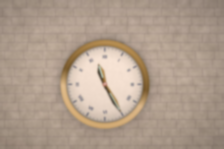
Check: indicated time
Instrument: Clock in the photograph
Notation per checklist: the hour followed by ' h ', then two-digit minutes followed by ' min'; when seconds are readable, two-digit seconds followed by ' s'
11 h 25 min
